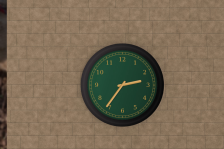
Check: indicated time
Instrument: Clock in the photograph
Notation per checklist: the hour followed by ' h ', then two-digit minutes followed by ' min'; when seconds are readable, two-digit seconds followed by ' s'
2 h 36 min
